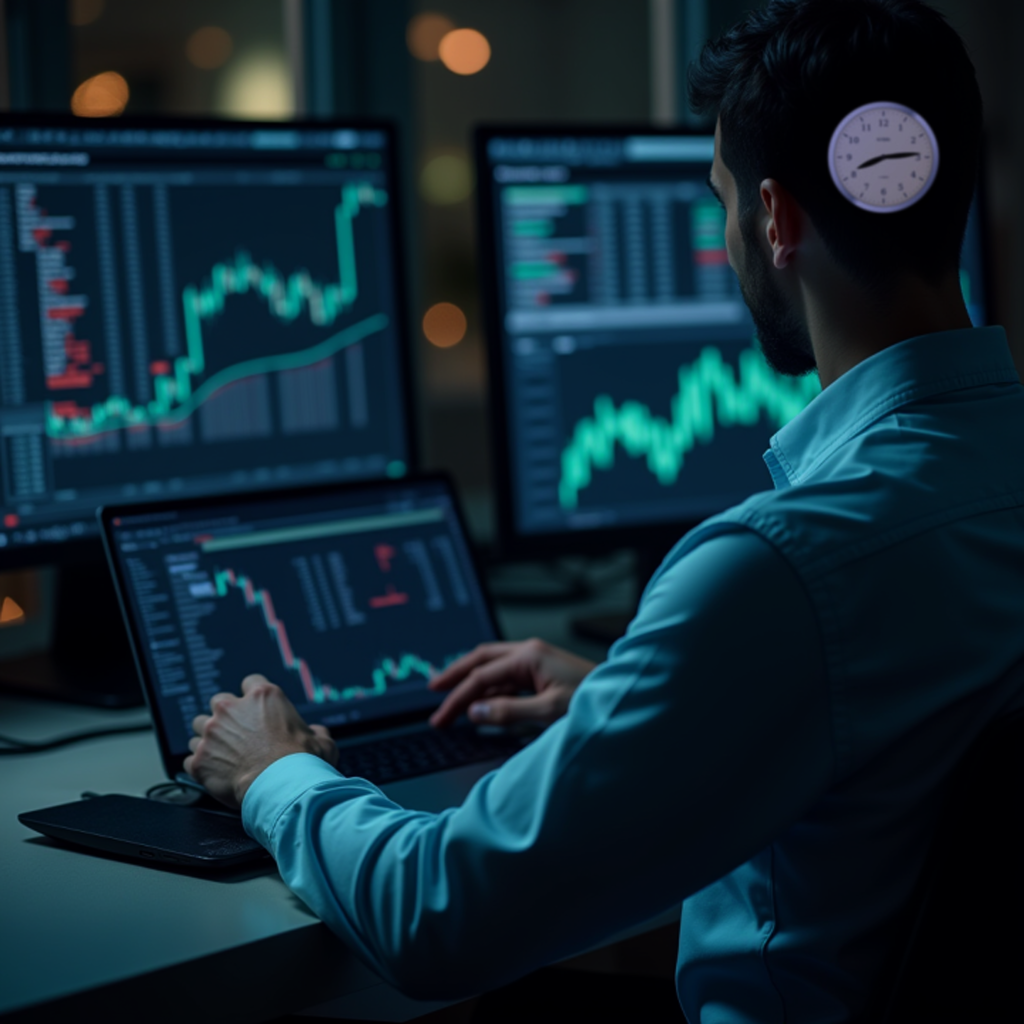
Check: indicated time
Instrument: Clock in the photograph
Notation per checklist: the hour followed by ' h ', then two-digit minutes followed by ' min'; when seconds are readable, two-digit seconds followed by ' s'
8 h 14 min
